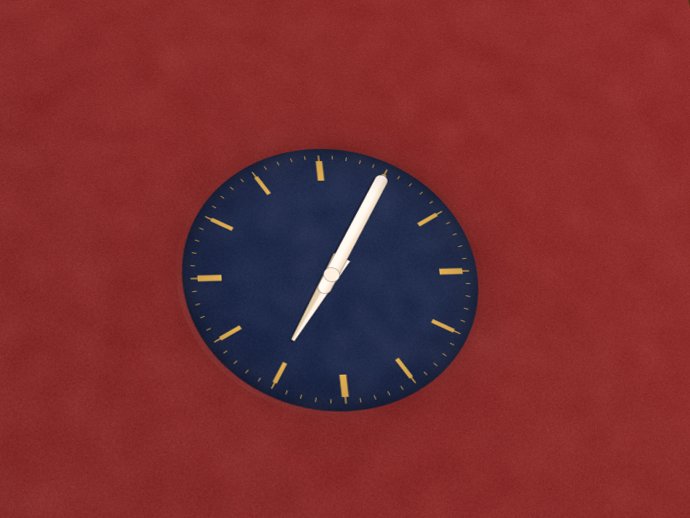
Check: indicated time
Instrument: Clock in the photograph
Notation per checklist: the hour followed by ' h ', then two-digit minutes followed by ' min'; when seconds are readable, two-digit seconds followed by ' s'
7 h 05 min
